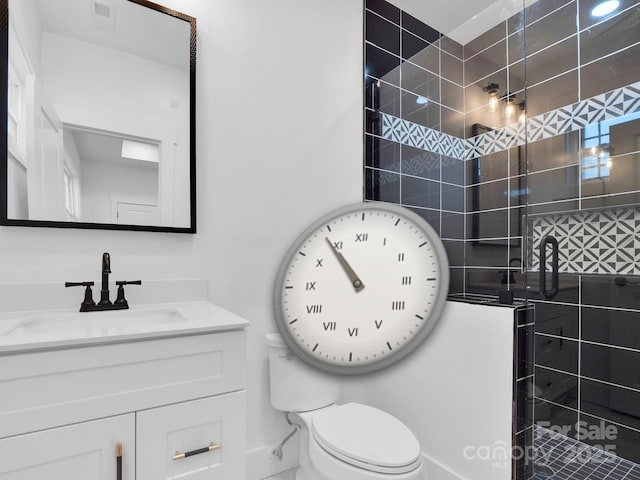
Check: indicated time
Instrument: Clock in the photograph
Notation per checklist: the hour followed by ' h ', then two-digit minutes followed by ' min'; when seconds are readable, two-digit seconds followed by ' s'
10 h 54 min
